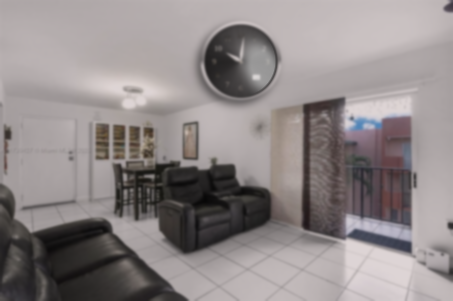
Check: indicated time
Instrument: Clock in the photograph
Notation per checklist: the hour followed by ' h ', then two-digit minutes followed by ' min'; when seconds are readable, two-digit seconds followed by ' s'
10 h 01 min
